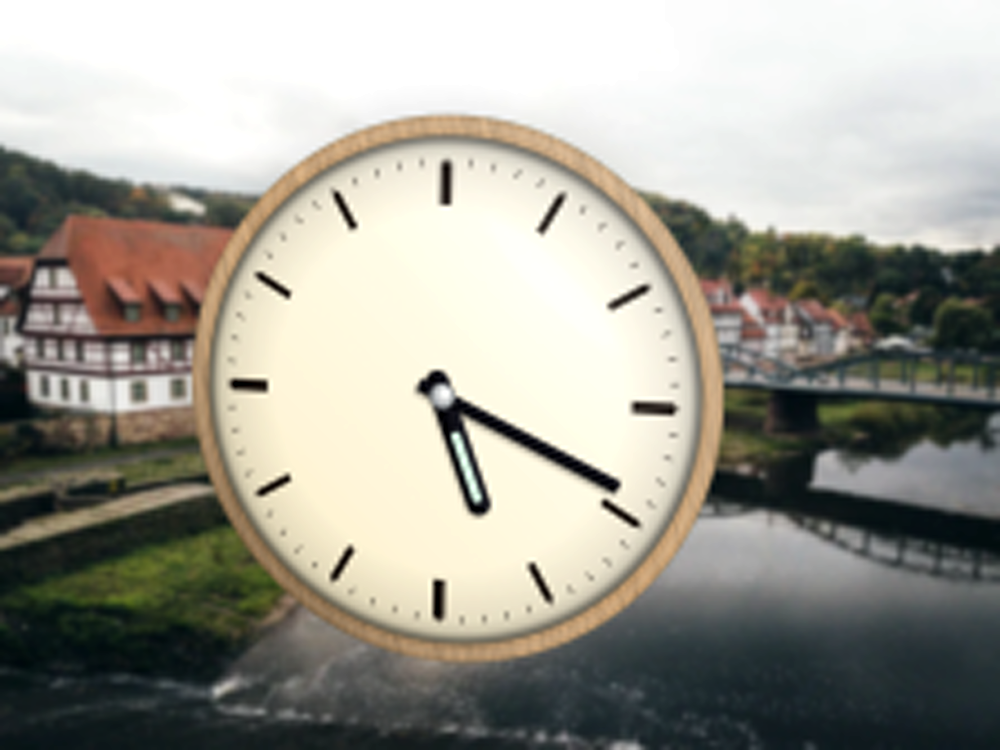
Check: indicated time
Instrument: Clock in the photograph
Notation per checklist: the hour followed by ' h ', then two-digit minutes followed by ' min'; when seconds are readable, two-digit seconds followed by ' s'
5 h 19 min
